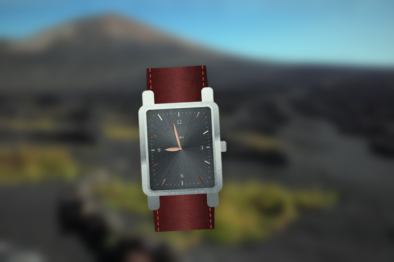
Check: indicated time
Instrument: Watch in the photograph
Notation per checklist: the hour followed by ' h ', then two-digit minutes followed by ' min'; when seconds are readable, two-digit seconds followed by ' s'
8 h 58 min
